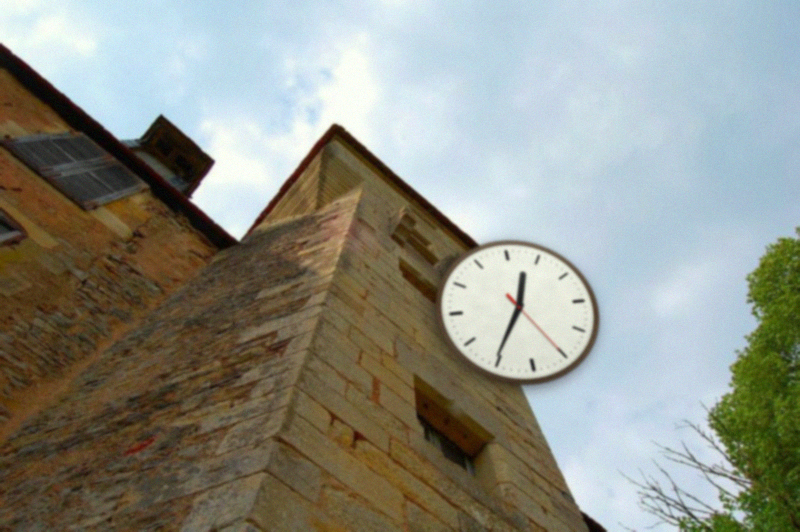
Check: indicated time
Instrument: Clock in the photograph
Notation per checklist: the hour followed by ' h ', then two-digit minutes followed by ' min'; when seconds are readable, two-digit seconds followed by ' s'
12 h 35 min 25 s
